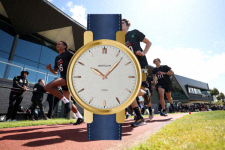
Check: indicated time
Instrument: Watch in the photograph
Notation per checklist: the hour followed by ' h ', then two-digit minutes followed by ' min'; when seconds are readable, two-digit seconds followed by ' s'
10 h 07 min
